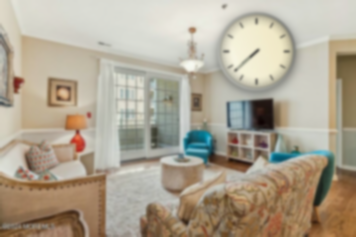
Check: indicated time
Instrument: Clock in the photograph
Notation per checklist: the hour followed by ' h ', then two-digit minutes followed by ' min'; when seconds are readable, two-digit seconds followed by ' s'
7 h 38 min
